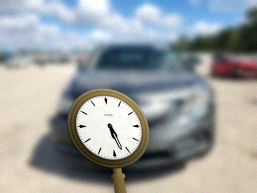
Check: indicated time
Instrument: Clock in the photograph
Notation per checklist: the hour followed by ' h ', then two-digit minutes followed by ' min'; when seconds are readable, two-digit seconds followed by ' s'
5 h 27 min
